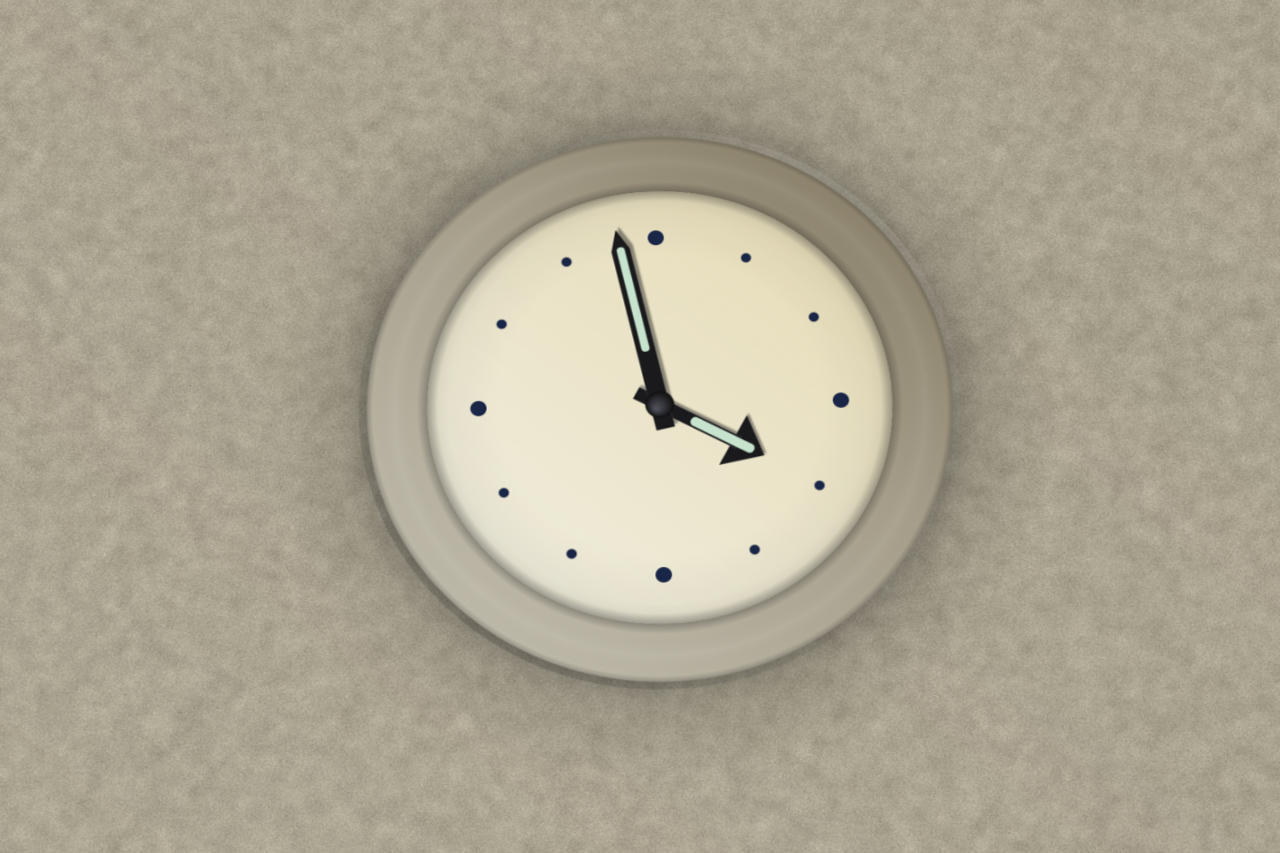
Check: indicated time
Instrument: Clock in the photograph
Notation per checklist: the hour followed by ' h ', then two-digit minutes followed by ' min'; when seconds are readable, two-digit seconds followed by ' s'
3 h 58 min
